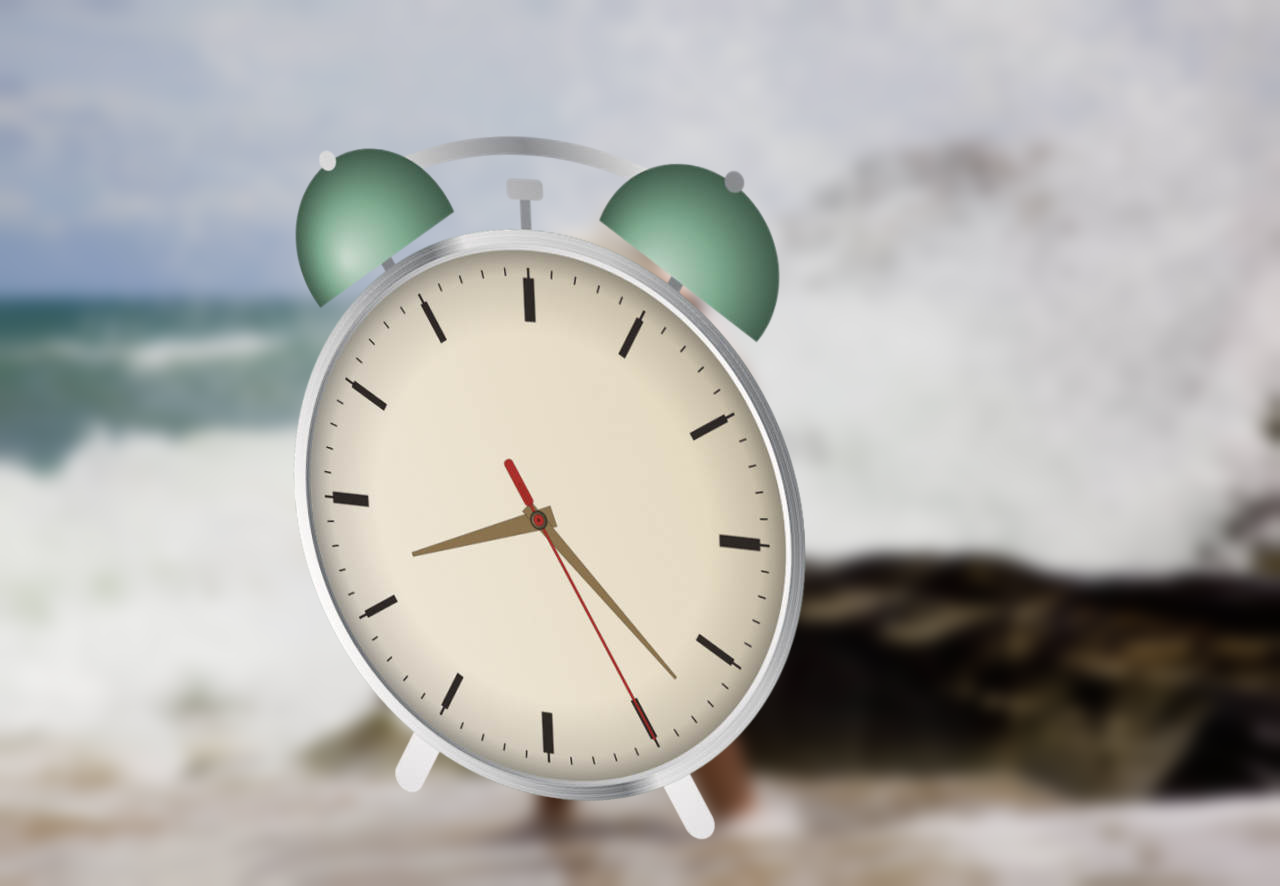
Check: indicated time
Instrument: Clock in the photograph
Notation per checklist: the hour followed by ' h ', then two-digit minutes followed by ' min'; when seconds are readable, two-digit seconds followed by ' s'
8 h 22 min 25 s
